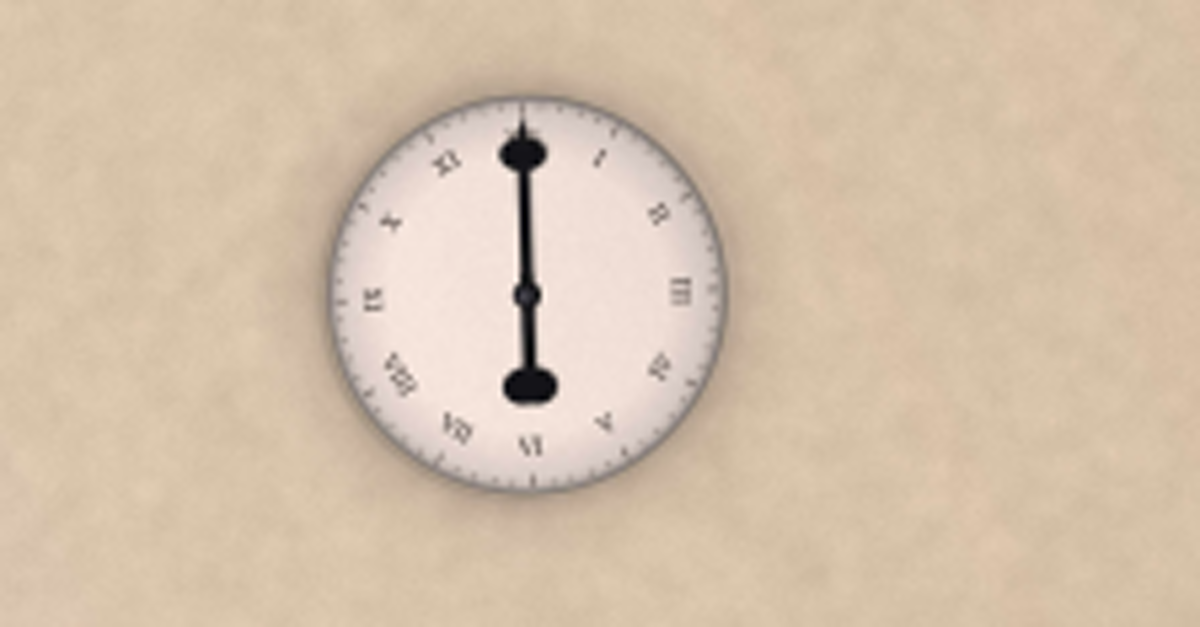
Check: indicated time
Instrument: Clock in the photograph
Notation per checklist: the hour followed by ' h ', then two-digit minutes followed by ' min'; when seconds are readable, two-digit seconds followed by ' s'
6 h 00 min
